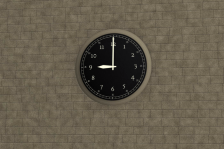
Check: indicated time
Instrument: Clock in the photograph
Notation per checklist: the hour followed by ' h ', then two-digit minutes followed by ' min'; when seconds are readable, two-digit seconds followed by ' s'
9 h 00 min
